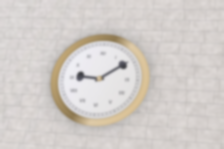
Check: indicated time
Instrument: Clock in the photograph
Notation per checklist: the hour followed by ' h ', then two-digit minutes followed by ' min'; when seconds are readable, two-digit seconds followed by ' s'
9 h 09 min
